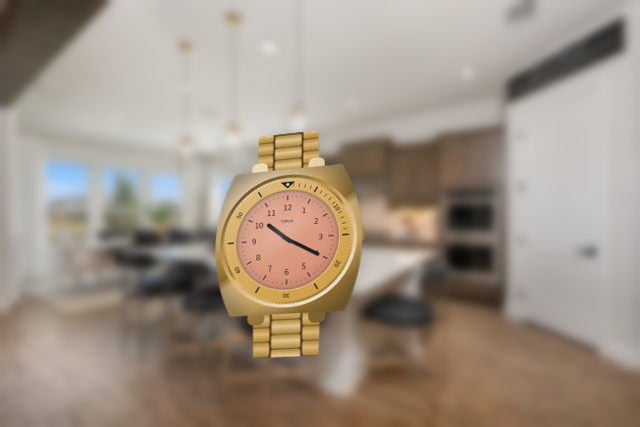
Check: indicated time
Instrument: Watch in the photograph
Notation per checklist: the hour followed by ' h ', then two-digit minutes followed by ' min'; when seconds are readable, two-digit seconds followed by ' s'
10 h 20 min
